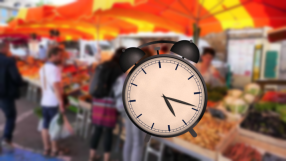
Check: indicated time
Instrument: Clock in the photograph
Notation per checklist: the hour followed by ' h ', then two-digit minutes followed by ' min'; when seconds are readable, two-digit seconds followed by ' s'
5 h 19 min
